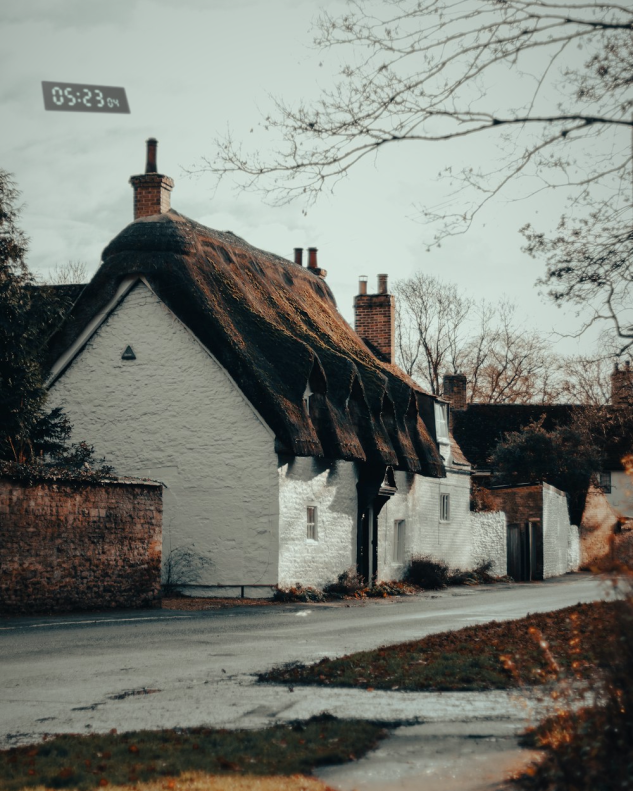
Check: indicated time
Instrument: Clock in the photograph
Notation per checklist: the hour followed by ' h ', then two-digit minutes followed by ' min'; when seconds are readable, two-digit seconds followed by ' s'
5 h 23 min 04 s
